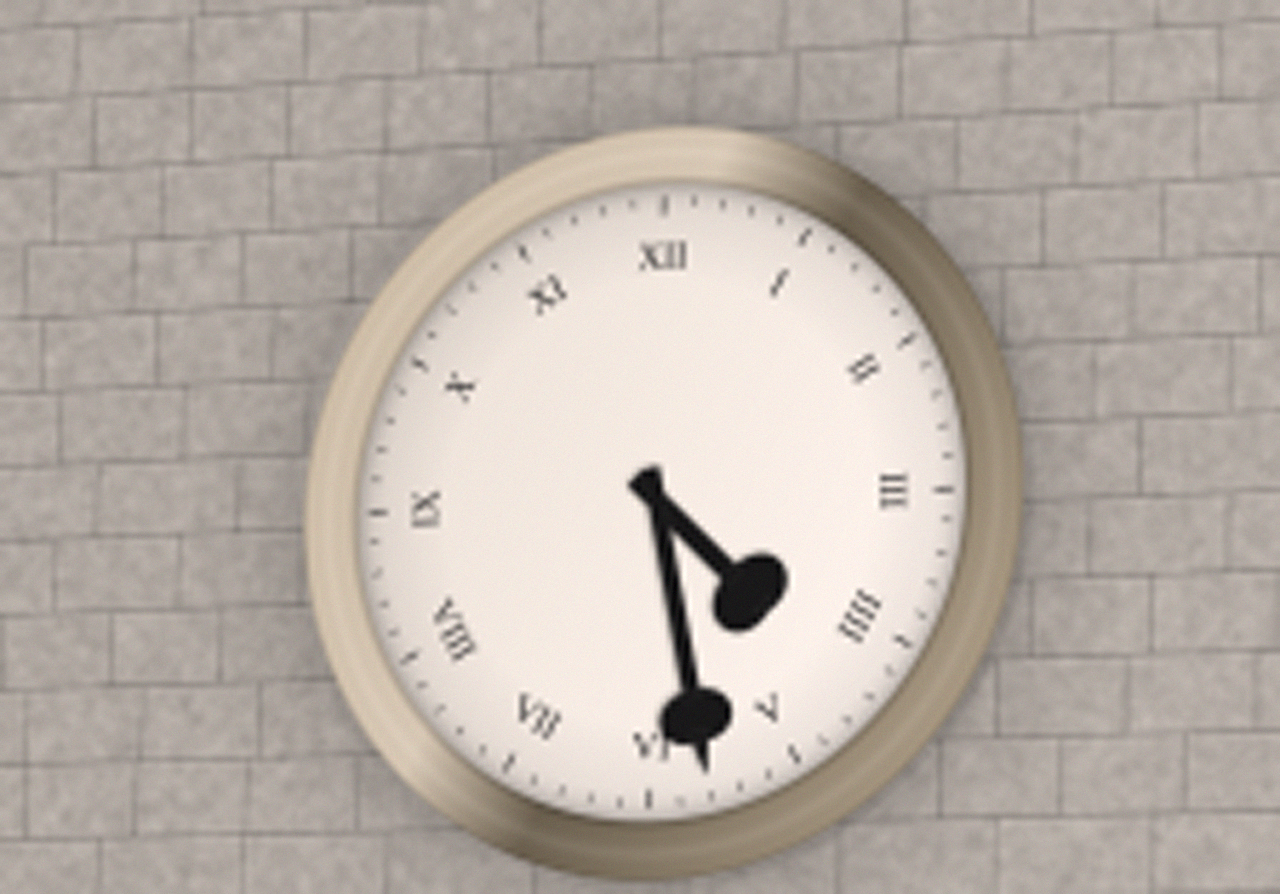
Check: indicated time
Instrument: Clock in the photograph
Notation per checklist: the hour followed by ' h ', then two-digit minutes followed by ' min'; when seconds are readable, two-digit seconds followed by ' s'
4 h 28 min
